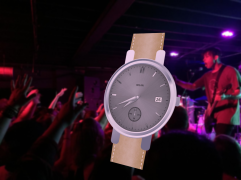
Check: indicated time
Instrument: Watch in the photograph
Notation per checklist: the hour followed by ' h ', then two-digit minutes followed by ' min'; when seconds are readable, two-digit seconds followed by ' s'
7 h 41 min
